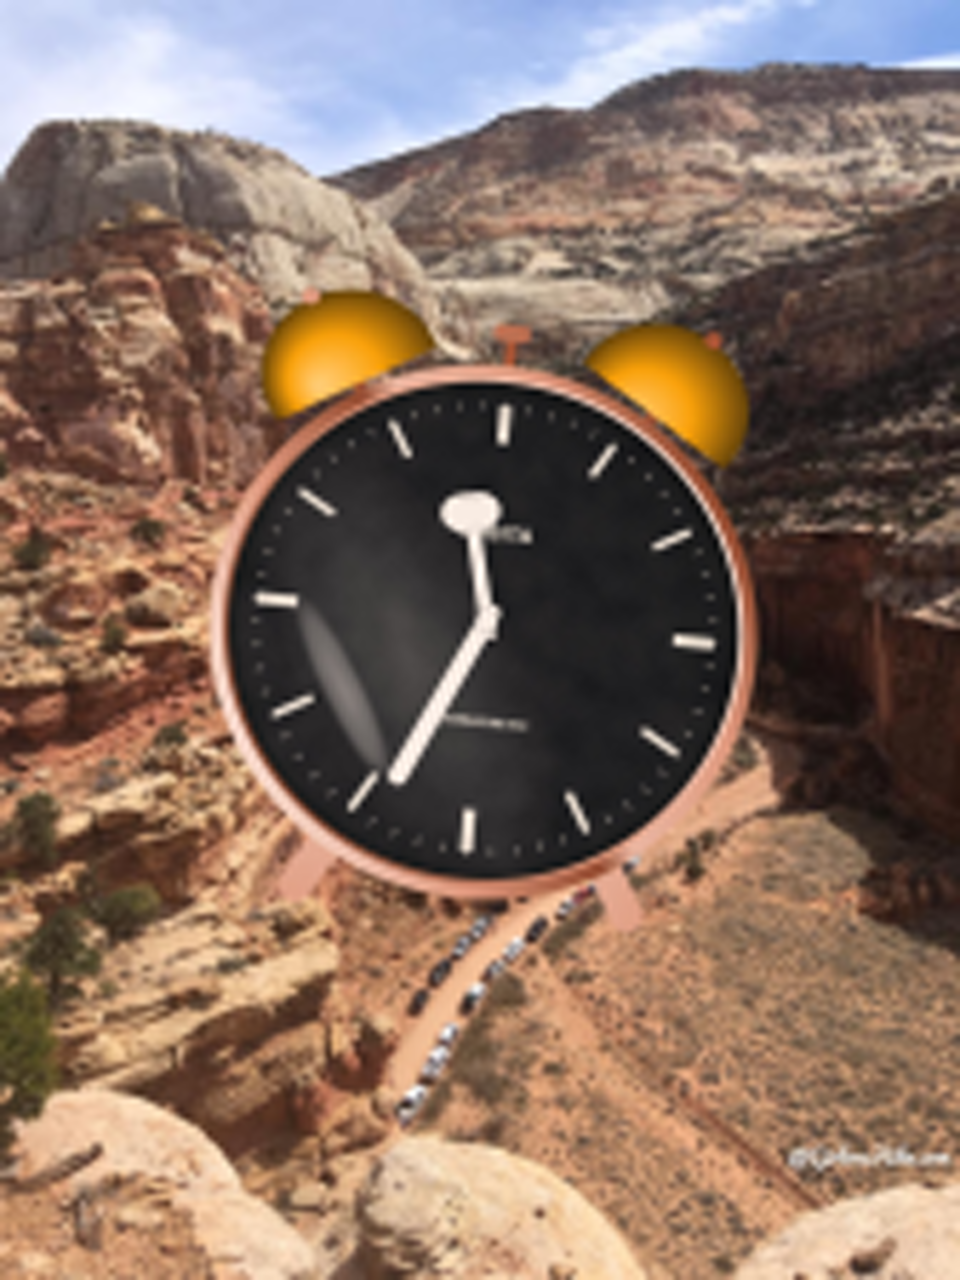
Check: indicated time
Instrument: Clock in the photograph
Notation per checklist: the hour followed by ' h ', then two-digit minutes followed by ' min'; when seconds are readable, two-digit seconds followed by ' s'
11 h 34 min
